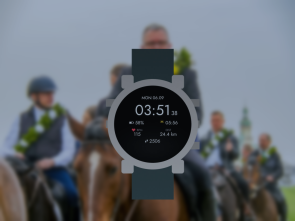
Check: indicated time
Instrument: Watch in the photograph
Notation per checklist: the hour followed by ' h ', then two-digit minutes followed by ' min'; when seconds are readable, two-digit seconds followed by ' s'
3 h 51 min
